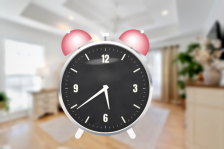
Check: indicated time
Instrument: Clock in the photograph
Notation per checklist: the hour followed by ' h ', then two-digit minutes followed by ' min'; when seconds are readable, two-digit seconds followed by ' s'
5 h 39 min
